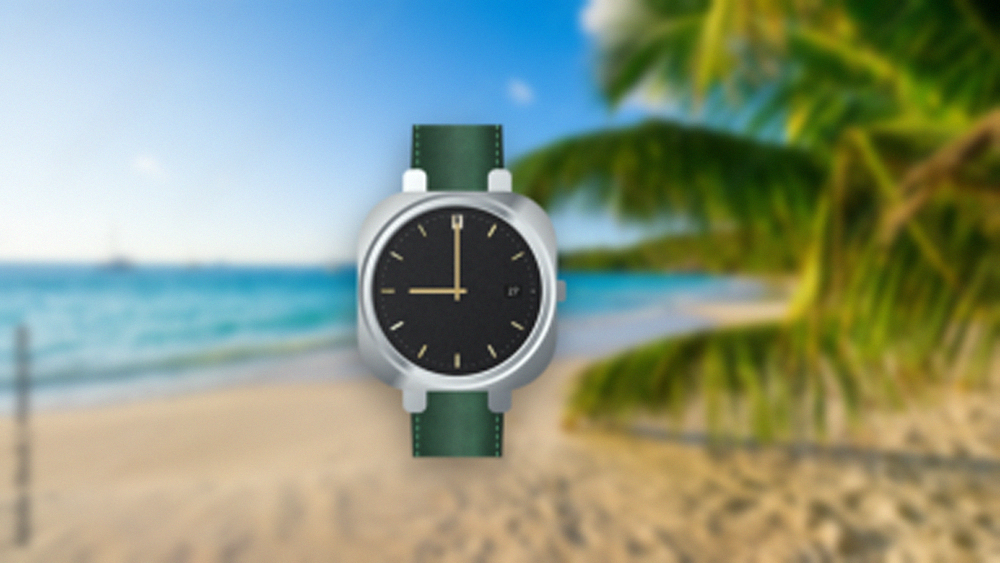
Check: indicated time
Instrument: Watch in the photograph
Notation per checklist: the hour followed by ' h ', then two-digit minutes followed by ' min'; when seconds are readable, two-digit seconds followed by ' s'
9 h 00 min
